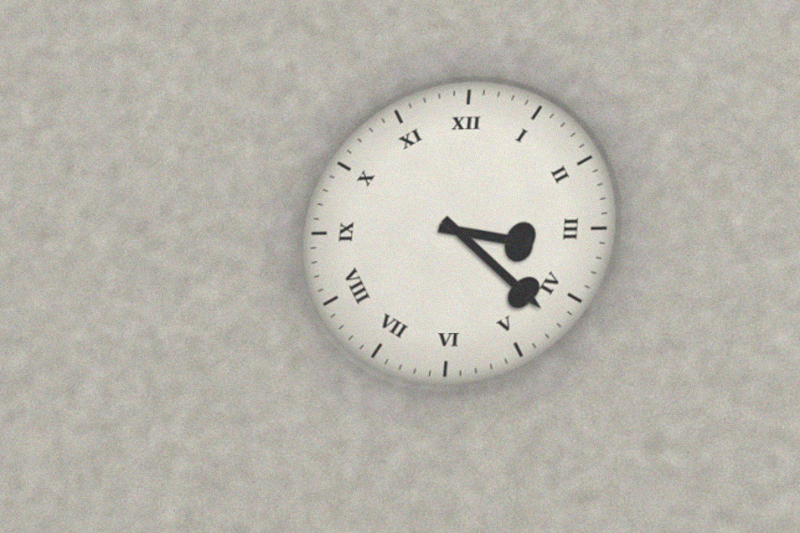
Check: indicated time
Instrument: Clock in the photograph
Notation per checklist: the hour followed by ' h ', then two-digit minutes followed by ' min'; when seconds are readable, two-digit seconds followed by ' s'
3 h 22 min
